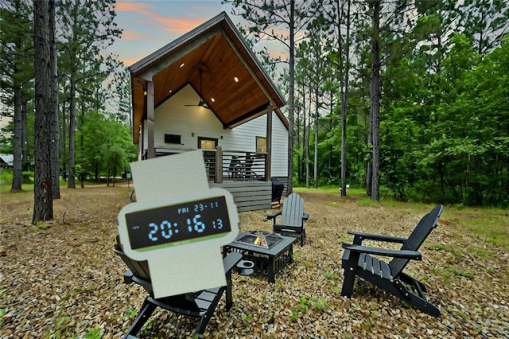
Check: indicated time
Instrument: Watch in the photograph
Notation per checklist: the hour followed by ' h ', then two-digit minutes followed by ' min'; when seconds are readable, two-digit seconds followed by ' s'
20 h 16 min 13 s
